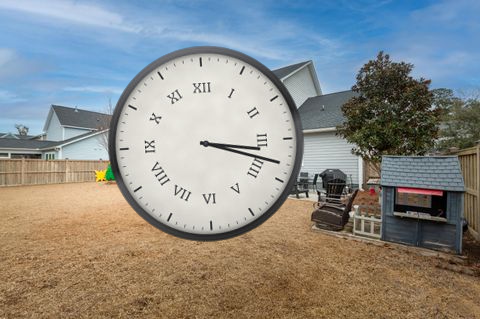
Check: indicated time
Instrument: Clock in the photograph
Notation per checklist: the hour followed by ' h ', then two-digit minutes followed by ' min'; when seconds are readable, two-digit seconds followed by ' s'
3 h 18 min
